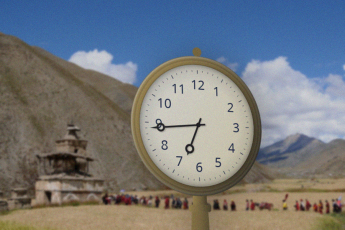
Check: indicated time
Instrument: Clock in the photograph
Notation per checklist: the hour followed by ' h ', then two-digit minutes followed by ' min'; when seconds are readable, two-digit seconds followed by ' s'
6 h 44 min
